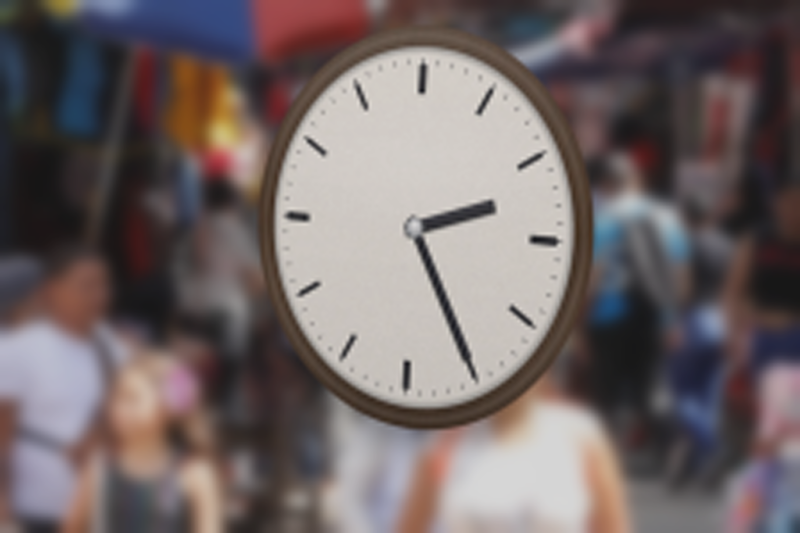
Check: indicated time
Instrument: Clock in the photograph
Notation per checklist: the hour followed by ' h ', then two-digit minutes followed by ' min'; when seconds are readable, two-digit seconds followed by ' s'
2 h 25 min
